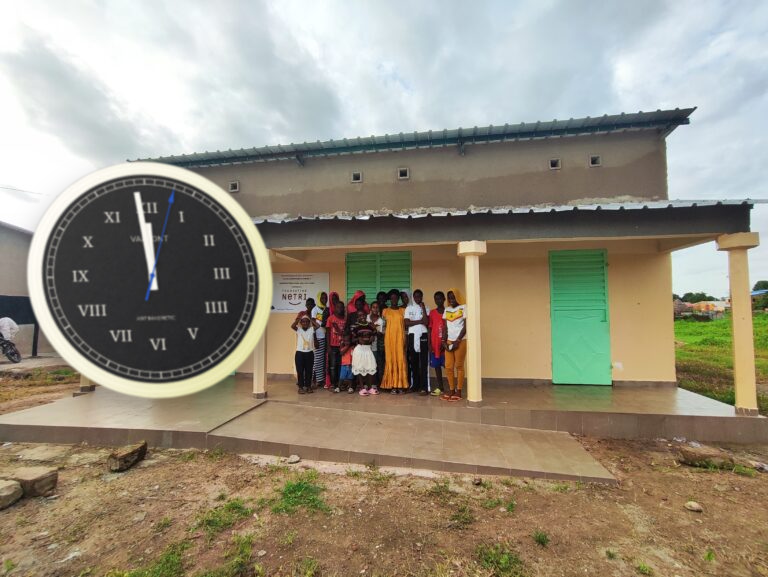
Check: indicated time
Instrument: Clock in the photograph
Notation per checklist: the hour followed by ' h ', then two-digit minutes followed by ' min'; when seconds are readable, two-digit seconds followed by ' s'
11 h 59 min 03 s
